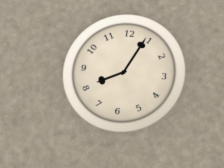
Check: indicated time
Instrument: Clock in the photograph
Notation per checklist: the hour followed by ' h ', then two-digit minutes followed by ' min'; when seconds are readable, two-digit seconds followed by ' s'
8 h 04 min
